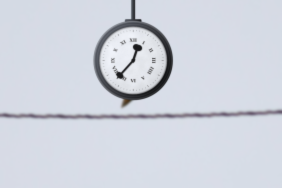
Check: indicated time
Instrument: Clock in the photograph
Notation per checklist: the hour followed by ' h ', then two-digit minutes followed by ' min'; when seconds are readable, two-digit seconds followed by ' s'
12 h 37 min
